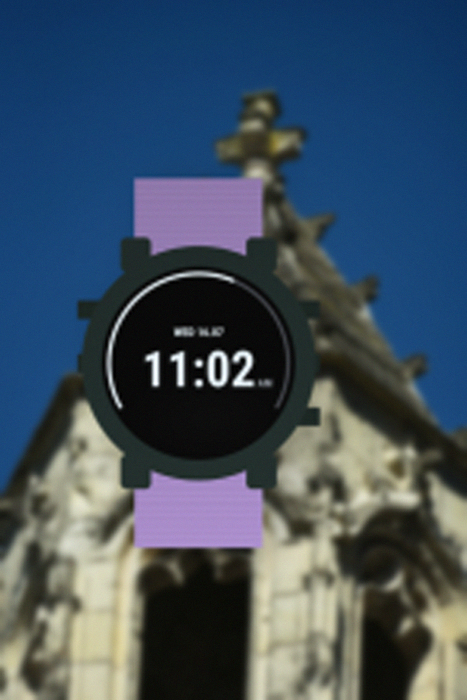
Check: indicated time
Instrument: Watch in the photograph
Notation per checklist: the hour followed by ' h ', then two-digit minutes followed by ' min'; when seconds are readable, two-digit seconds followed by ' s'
11 h 02 min
